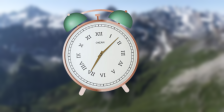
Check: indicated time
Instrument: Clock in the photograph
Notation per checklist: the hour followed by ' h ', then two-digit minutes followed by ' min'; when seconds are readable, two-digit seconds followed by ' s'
7 h 08 min
